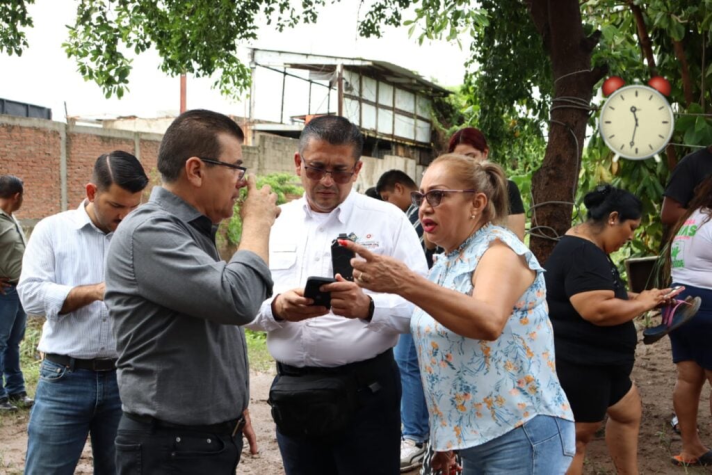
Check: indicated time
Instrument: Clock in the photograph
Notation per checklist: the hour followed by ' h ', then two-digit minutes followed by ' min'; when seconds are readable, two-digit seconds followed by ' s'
11 h 32 min
